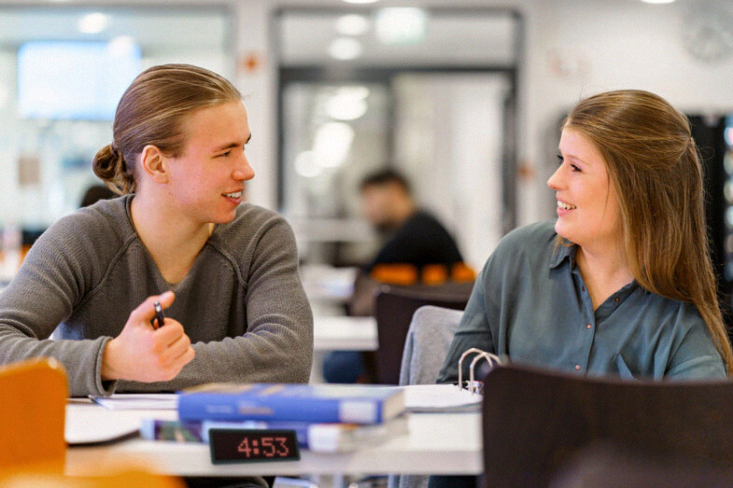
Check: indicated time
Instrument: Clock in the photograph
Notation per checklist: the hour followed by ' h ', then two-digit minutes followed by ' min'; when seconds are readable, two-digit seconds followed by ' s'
4 h 53 min
